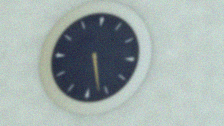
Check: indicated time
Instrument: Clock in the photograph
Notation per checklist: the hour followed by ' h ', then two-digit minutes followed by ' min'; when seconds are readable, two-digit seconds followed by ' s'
5 h 27 min
